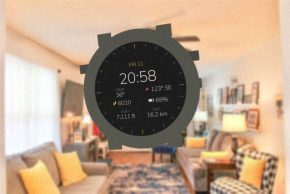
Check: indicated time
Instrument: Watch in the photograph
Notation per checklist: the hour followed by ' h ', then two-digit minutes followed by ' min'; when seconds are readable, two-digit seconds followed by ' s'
20 h 58 min
